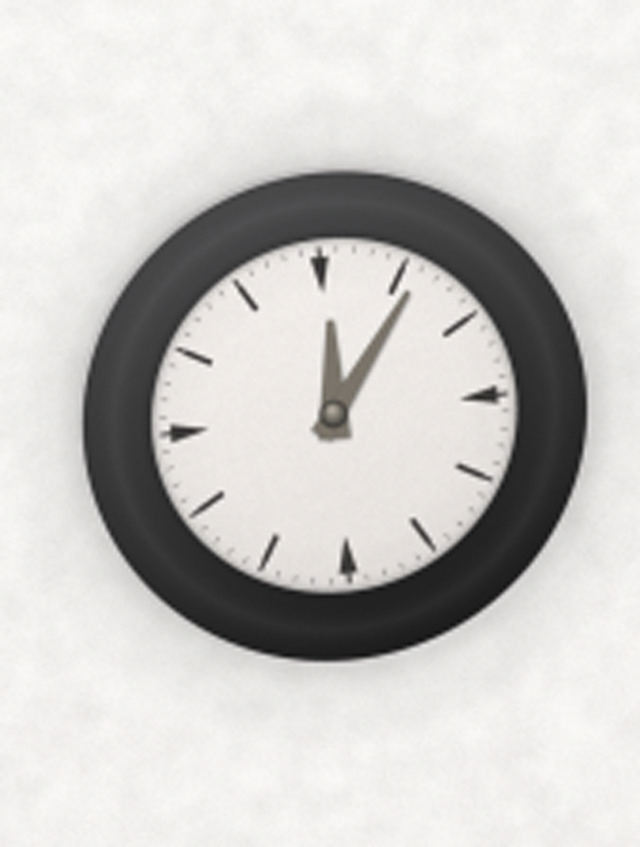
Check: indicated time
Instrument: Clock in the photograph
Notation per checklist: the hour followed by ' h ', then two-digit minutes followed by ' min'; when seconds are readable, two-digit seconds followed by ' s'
12 h 06 min
